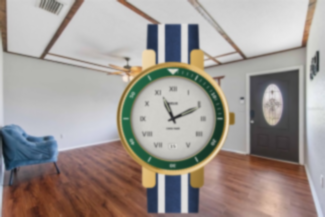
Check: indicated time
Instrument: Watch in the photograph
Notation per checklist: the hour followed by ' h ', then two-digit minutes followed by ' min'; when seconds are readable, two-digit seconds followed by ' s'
11 h 11 min
